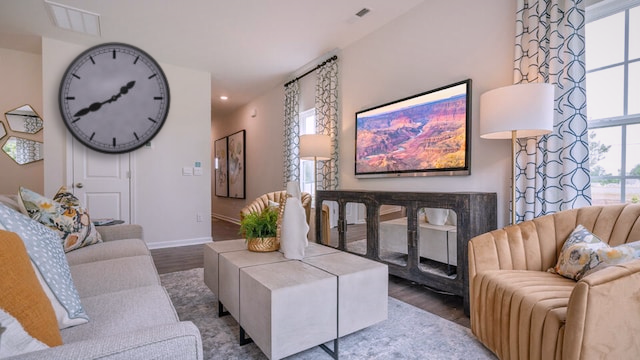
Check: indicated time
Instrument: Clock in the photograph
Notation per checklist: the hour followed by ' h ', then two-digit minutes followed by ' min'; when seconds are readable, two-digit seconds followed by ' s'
1 h 41 min
